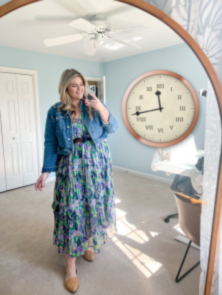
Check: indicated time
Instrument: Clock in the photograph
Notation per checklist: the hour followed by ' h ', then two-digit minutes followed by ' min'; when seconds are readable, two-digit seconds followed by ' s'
11 h 43 min
